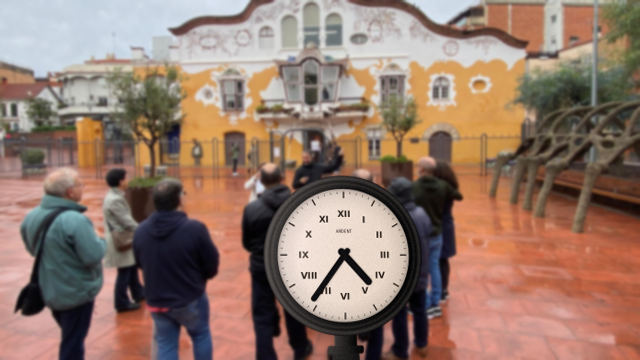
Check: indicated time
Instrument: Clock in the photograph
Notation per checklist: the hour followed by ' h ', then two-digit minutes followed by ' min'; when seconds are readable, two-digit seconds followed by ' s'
4 h 36 min
